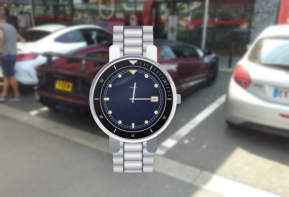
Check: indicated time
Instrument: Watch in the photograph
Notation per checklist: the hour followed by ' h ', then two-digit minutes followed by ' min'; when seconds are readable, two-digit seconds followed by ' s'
12 h 15 min
